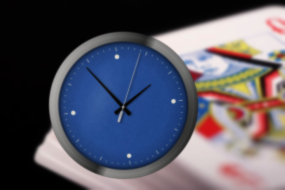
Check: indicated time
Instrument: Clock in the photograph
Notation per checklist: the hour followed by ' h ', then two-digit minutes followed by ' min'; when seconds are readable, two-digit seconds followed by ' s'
1 h 54 min 04 s
